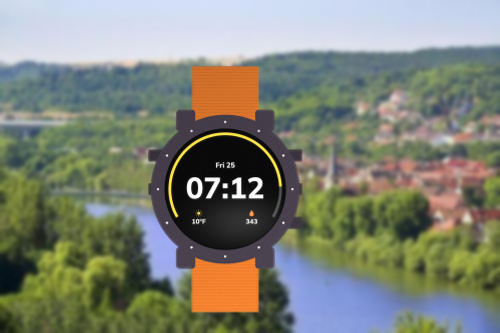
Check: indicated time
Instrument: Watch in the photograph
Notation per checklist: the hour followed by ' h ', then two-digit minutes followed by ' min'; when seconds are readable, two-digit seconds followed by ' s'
7 h 12 min
